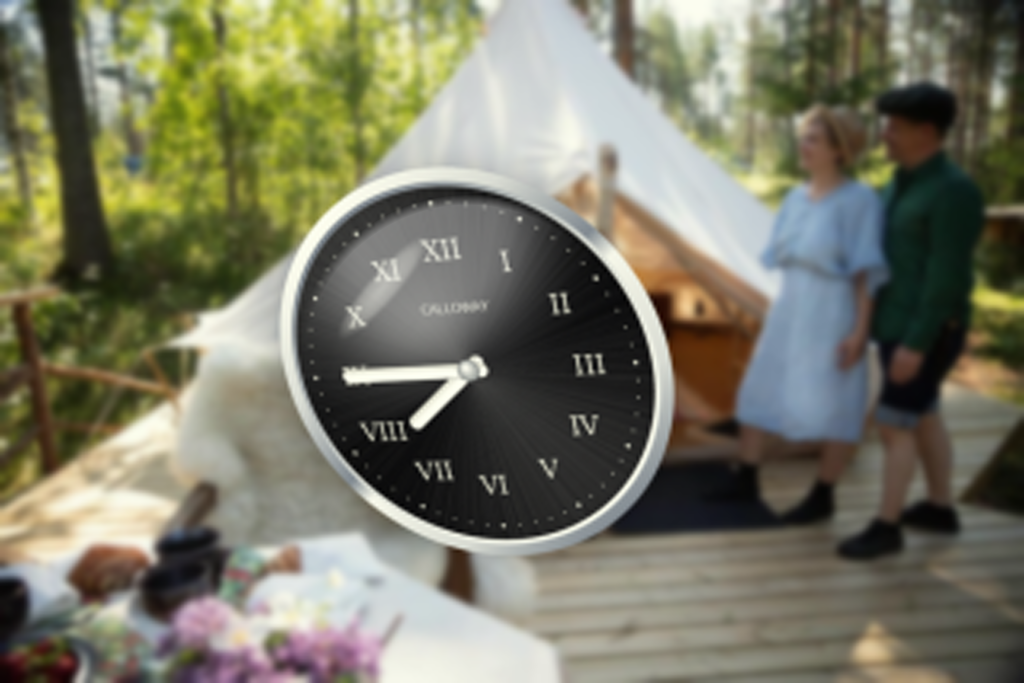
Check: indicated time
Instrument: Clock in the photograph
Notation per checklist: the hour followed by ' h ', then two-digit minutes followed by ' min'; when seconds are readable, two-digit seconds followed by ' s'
7 h 45 min
